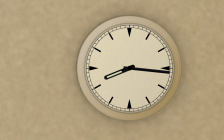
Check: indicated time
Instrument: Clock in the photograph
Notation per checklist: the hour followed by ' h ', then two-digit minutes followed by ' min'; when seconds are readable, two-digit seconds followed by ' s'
8 h 16 min
